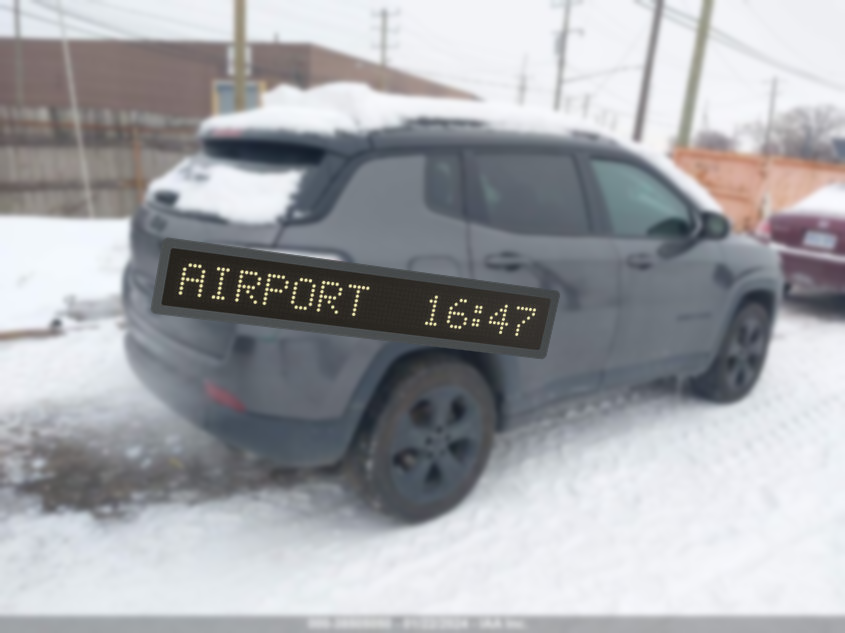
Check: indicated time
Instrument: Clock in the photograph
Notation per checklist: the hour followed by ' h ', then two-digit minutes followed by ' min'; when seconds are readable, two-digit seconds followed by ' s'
16 h 47 min
